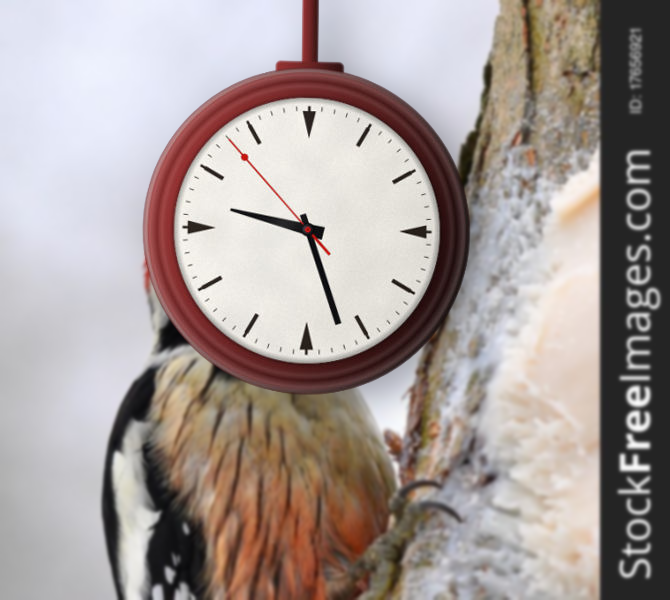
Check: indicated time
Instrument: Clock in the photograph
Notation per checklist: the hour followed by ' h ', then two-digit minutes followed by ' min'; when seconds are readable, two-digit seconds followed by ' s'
9 h 26 min 53 s
